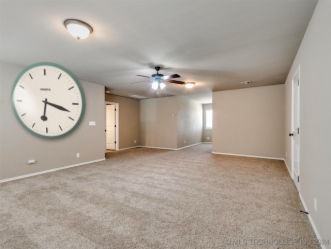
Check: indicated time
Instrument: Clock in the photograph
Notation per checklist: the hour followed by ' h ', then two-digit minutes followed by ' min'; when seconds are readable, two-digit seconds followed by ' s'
6 h 18 min
